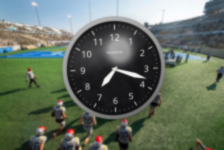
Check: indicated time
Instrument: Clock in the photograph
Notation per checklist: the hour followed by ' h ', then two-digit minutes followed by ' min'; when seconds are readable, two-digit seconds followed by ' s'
7 h 18 min
